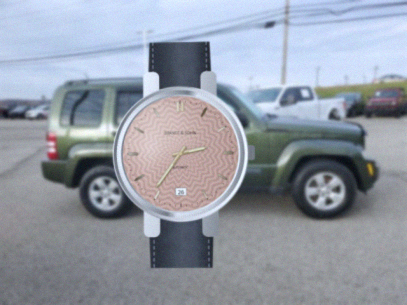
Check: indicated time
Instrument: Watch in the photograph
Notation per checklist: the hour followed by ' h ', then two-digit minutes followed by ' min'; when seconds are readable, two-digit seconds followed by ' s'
2 h 36 min
